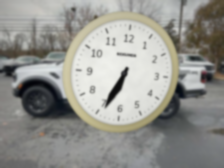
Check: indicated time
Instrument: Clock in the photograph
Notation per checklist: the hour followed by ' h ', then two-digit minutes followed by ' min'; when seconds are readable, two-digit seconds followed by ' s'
6 h 34 min
